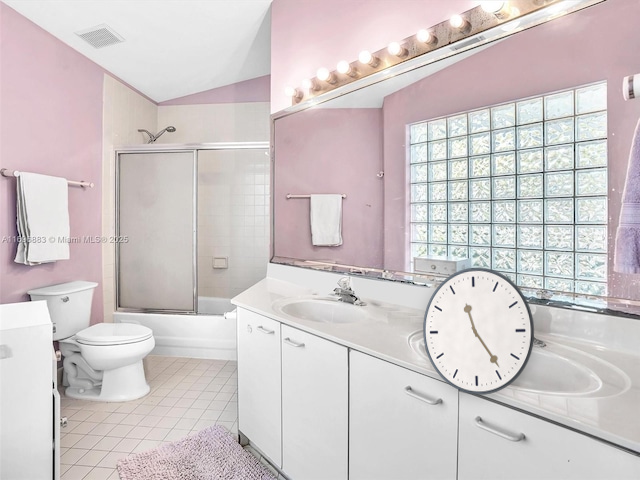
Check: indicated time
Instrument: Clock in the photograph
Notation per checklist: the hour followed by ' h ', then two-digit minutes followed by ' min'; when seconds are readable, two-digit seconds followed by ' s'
11 h 24 min
